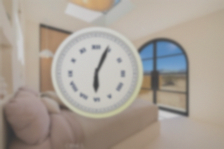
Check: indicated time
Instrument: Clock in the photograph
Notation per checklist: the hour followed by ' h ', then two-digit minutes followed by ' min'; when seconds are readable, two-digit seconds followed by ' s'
6 h 04 min
